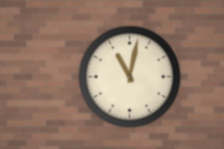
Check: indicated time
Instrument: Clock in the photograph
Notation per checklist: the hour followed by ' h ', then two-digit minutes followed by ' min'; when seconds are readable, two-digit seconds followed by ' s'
11 h 02 min
